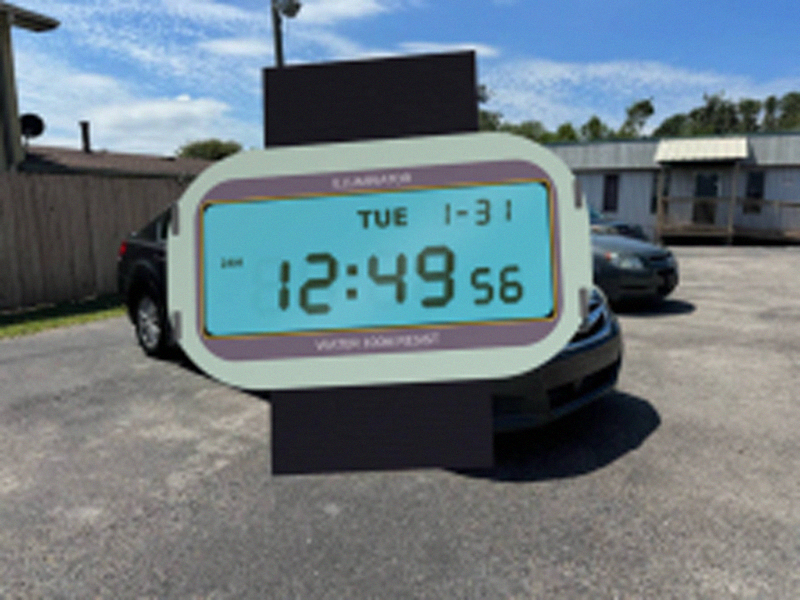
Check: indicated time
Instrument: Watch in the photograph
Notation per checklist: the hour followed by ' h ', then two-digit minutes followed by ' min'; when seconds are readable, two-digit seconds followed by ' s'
12 h 49 min 56 s
